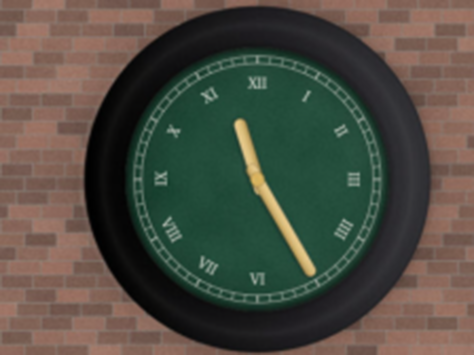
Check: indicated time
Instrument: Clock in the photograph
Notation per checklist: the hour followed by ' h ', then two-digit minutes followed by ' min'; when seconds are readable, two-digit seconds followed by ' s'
11 h 25 min
